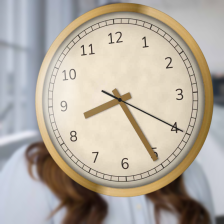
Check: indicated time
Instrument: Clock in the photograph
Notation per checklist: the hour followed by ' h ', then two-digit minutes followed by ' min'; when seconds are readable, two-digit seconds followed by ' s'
8 h 25 min 20 s
